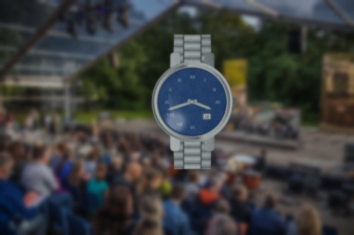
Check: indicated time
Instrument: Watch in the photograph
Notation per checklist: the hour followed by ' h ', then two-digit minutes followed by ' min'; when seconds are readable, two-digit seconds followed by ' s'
3 h 42 min
